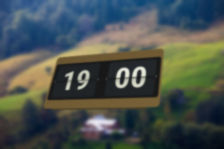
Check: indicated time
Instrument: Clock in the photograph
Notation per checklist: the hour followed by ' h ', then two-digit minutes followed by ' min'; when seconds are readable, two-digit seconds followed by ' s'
19 h 00 min
